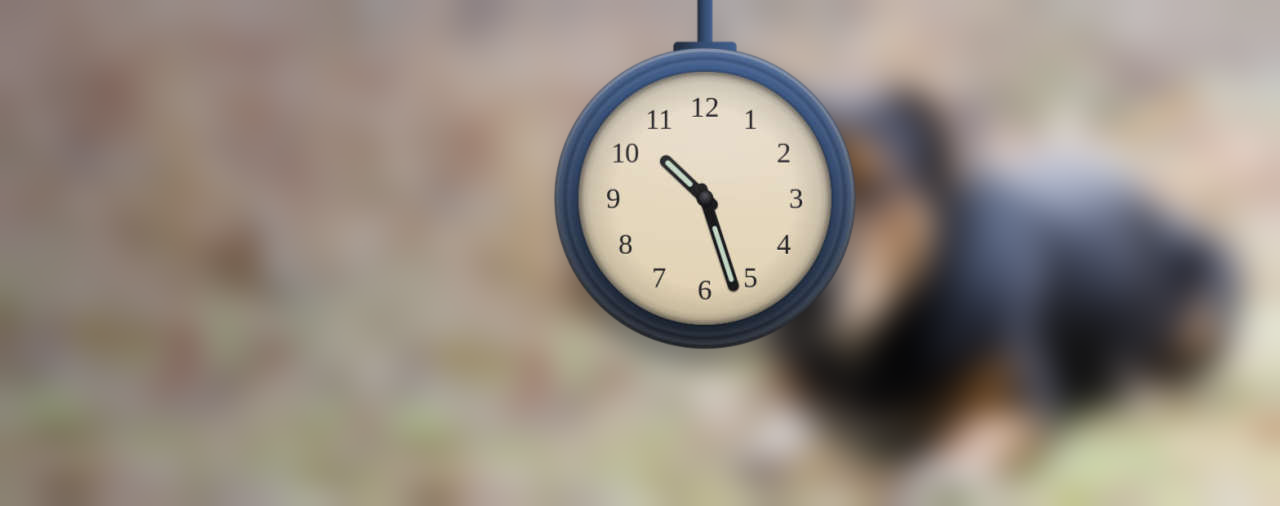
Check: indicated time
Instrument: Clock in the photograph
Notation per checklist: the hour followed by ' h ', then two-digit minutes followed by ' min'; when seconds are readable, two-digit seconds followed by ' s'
10 h 27 min
